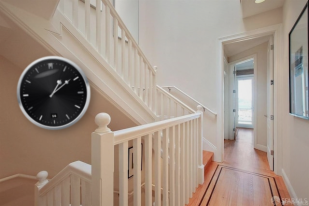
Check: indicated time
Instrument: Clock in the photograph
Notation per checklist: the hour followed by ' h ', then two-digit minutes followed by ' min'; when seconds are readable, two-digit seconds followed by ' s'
1 h 09 min
